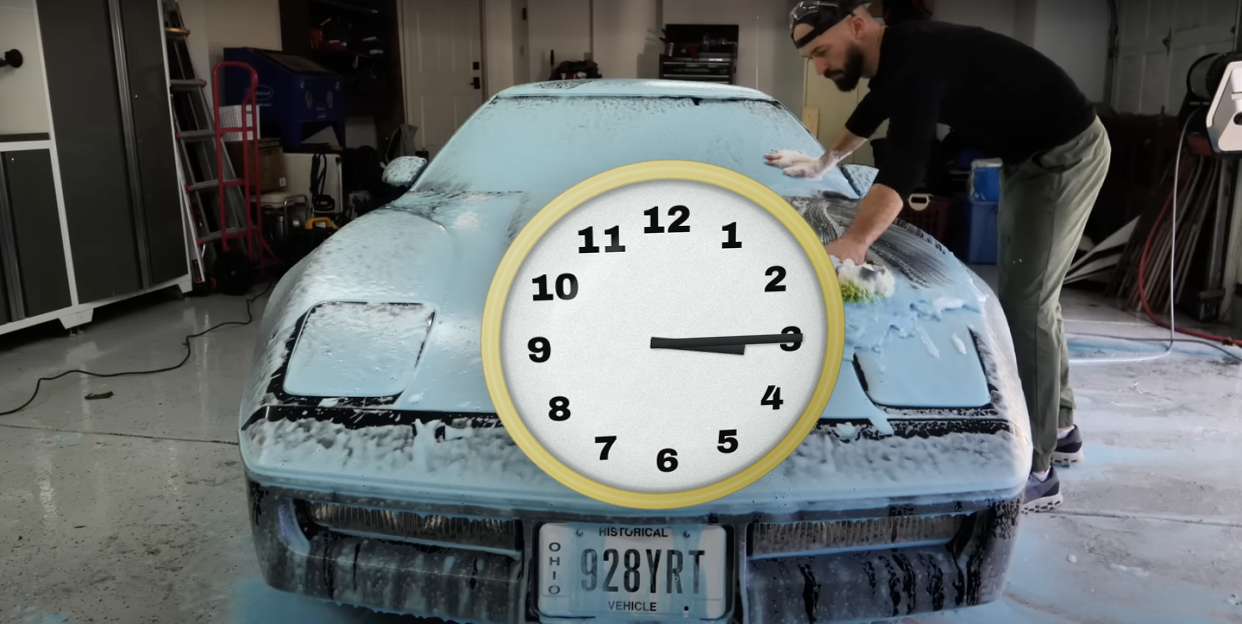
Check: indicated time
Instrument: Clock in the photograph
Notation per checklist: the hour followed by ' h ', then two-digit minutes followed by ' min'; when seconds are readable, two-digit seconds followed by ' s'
3 h 15 min
